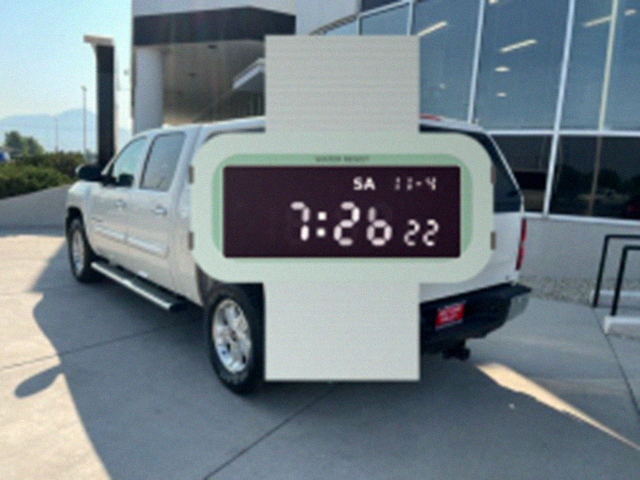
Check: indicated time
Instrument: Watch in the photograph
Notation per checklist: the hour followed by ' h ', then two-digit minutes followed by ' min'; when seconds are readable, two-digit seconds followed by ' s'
7 h 26 min 22 s
